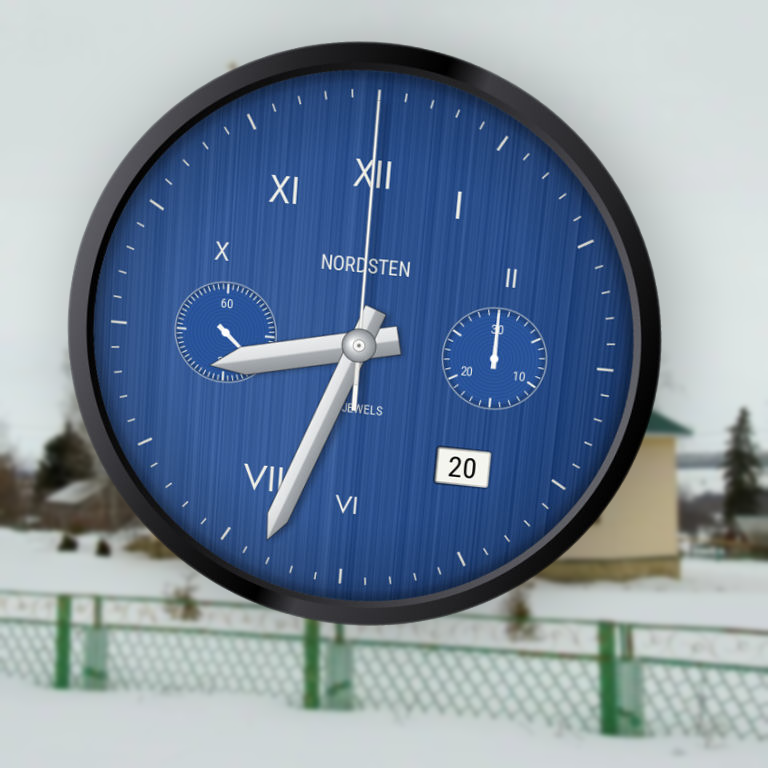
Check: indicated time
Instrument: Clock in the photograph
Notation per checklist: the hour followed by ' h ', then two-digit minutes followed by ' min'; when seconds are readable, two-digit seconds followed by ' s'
8 h 33 min 22 s
